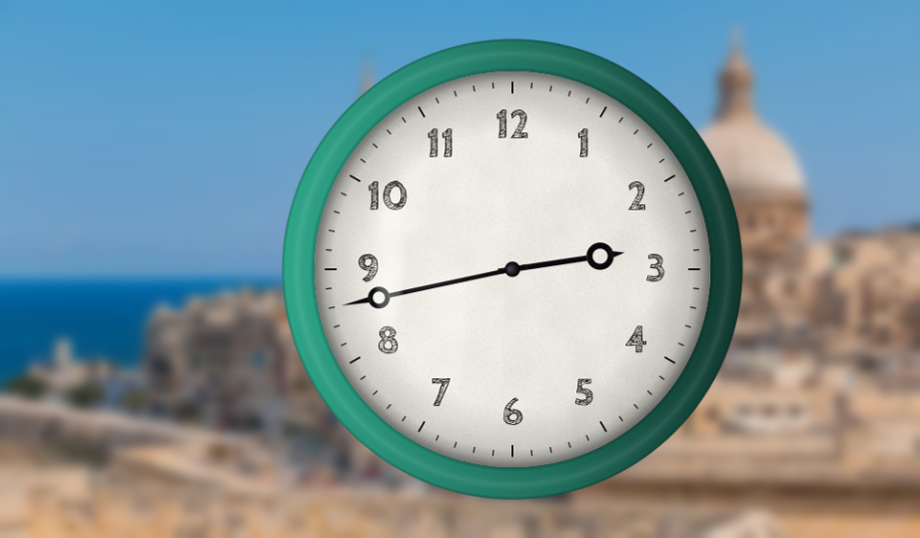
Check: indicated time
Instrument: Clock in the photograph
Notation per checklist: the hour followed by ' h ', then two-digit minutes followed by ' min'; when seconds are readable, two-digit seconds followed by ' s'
2 h 43 min
